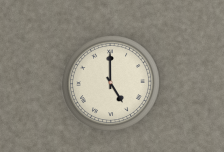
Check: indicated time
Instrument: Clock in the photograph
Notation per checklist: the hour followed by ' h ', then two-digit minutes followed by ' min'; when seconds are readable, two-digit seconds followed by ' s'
5 h 00 min
